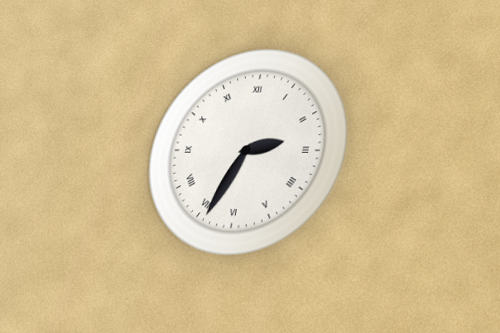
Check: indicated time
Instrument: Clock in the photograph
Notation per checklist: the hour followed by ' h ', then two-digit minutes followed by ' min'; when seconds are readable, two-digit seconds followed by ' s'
2 h 34 min
